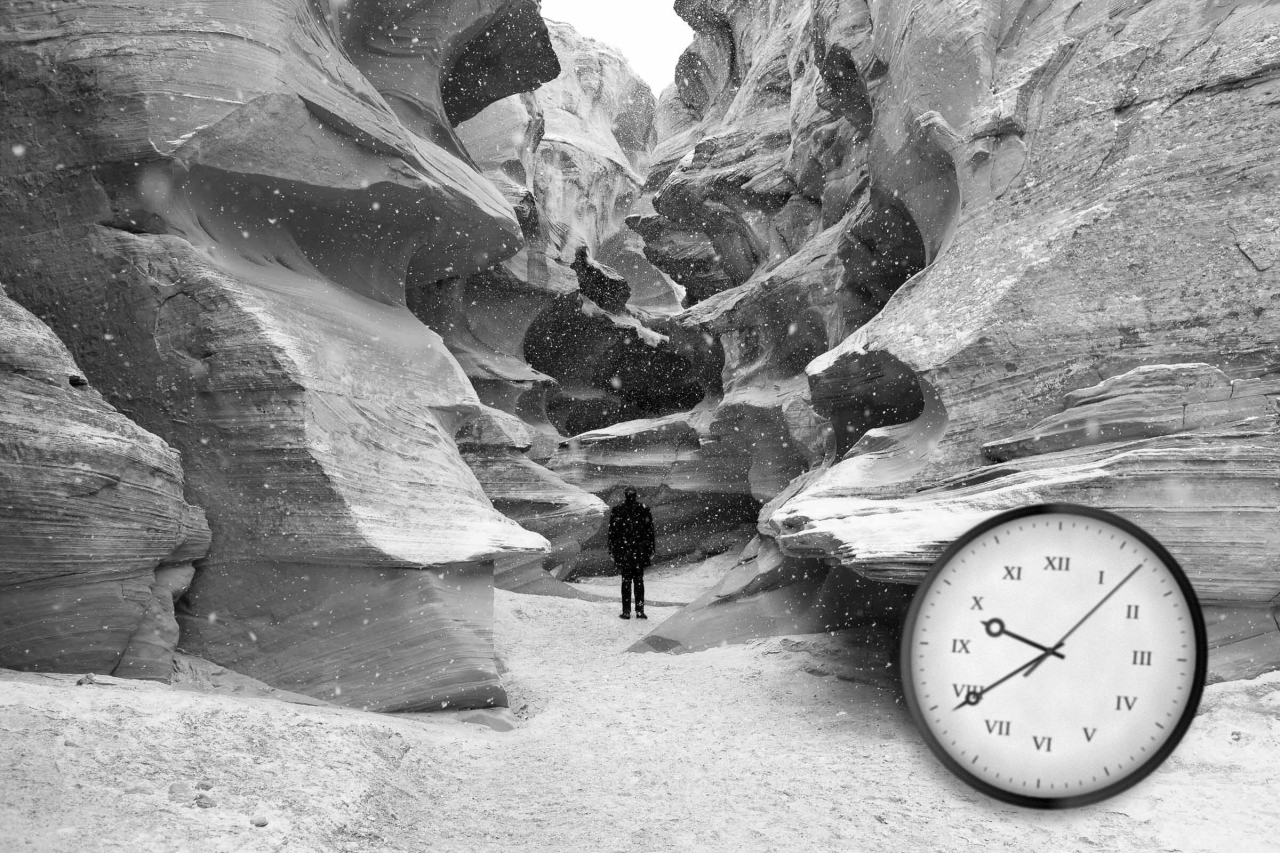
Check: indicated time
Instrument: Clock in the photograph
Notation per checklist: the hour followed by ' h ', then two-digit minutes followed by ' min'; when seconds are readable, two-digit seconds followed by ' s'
9 h 39 min 07 s
